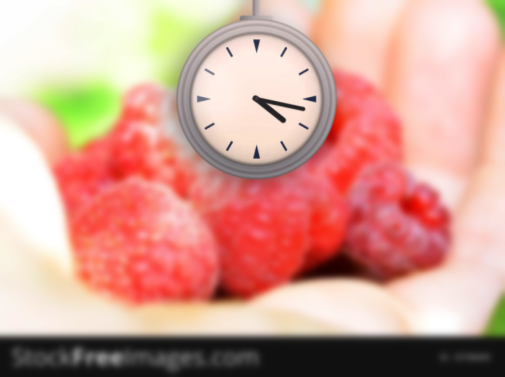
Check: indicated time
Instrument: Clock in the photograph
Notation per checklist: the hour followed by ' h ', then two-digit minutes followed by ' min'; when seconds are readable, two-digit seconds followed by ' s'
4 h 17 min
